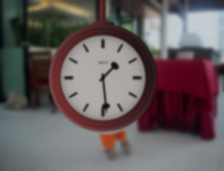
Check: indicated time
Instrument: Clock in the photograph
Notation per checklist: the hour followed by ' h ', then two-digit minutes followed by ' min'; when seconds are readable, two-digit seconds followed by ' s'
1 h 29 min
